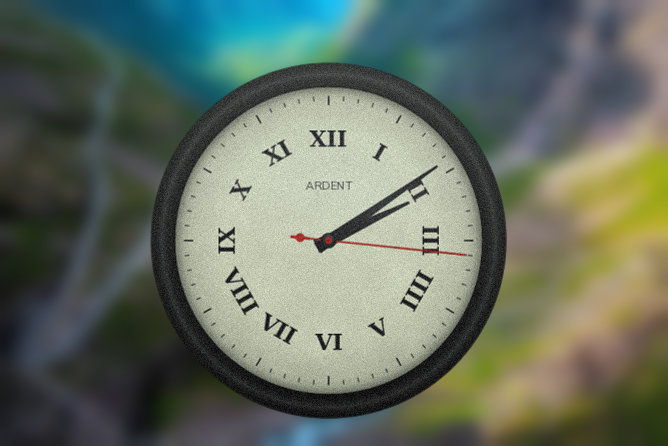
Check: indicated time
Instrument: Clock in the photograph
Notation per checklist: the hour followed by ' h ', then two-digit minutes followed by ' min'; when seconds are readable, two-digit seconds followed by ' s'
2 h 09 min 16 s
